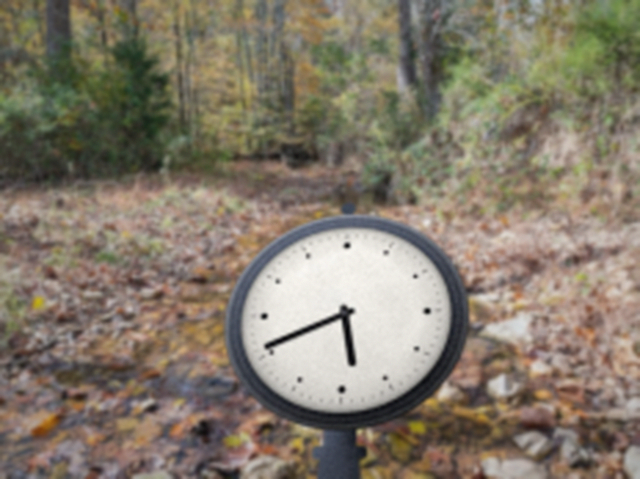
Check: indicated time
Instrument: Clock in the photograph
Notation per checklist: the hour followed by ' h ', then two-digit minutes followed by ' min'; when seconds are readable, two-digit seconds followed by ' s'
5 h 41 min
